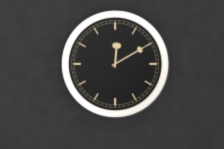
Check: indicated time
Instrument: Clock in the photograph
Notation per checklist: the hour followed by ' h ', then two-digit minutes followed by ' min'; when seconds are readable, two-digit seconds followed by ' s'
12 h 10 min
